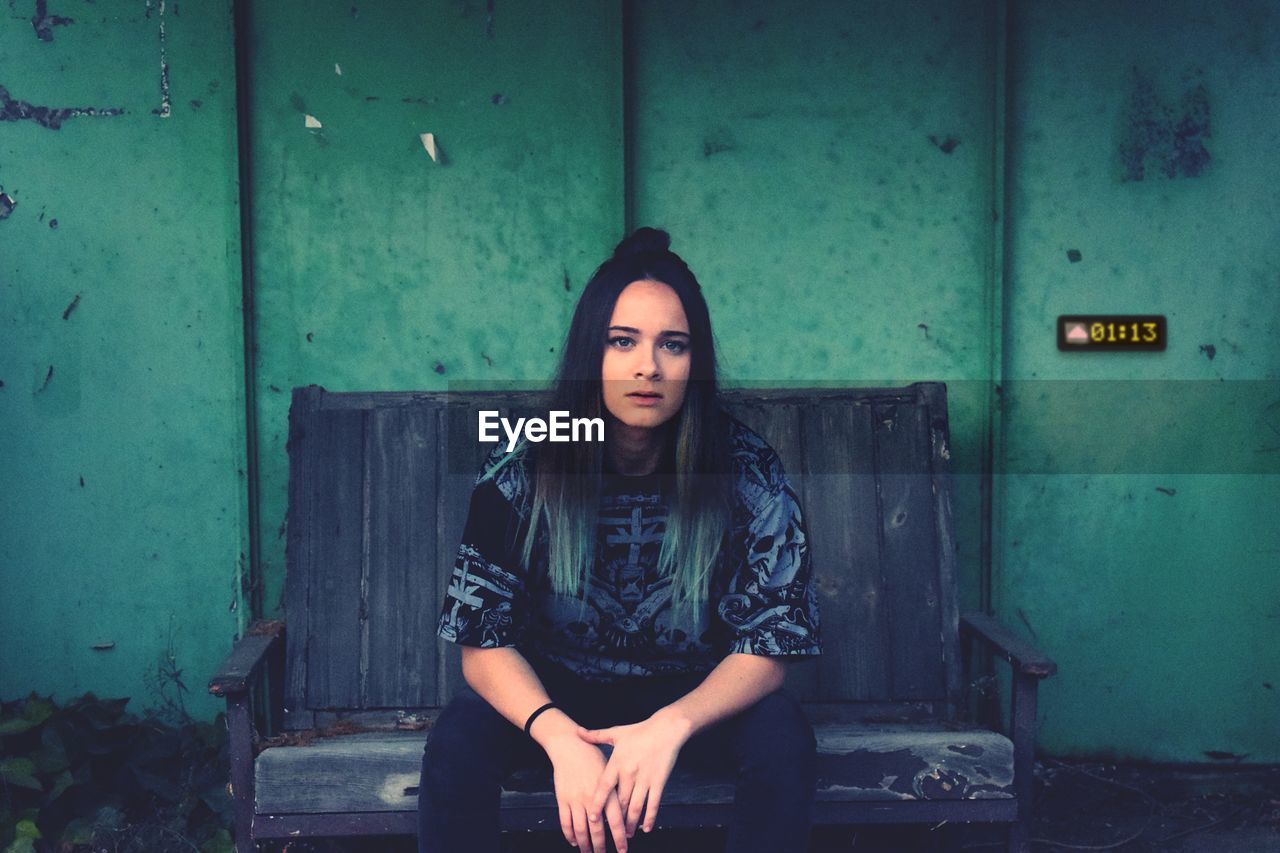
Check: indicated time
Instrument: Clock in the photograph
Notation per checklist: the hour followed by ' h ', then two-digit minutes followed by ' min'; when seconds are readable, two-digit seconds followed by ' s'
1 h 13 min
